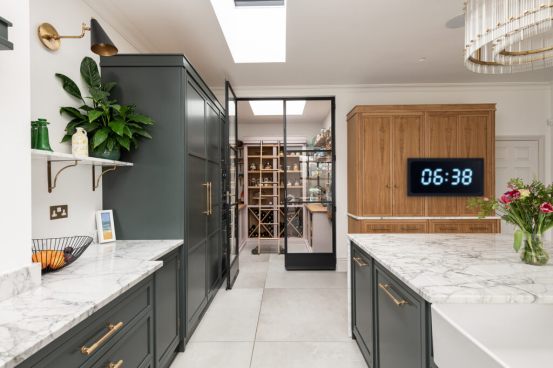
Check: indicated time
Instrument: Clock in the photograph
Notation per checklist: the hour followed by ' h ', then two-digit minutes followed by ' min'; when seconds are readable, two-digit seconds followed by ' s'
6 h 38 min
